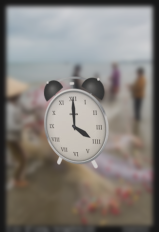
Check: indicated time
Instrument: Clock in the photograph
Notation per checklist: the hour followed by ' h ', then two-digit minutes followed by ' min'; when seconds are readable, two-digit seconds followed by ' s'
4 h 00 min
